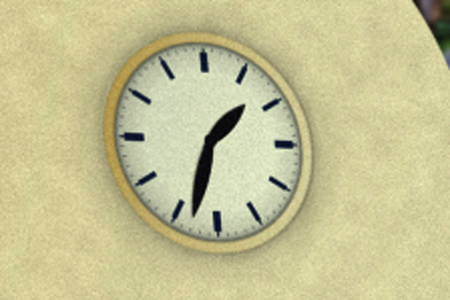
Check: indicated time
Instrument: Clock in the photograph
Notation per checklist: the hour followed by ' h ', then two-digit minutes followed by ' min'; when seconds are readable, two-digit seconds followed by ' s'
1 h 33 min
